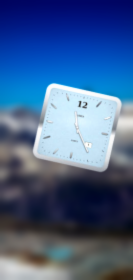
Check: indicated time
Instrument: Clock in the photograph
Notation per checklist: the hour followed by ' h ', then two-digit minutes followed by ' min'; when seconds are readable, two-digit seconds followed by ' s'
11 h 24 min
